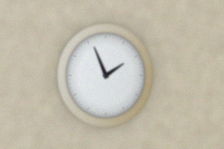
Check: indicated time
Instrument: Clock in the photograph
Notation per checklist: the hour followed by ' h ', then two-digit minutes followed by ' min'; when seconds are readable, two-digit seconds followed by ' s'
1 h 56 min
